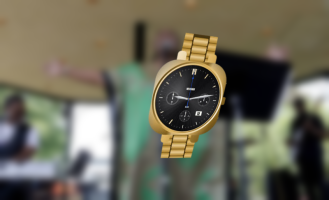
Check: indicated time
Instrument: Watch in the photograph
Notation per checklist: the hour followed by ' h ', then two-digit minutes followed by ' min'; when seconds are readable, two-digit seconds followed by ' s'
9 h 13 min
